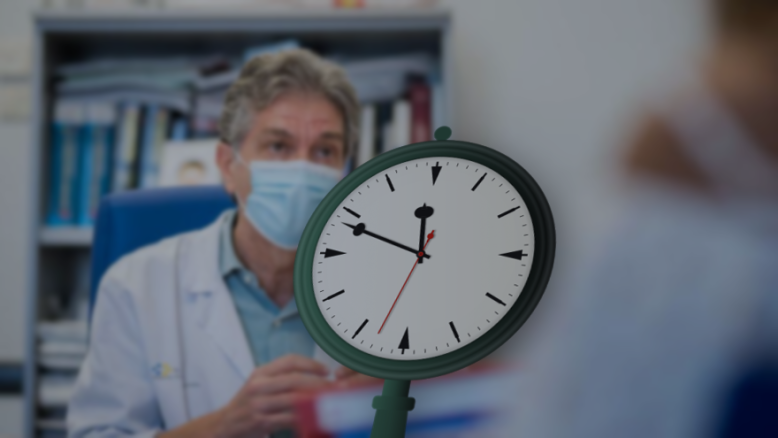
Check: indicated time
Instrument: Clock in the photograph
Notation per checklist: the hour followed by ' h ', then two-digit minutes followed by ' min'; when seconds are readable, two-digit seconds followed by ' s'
11 h 48 min 33 s
